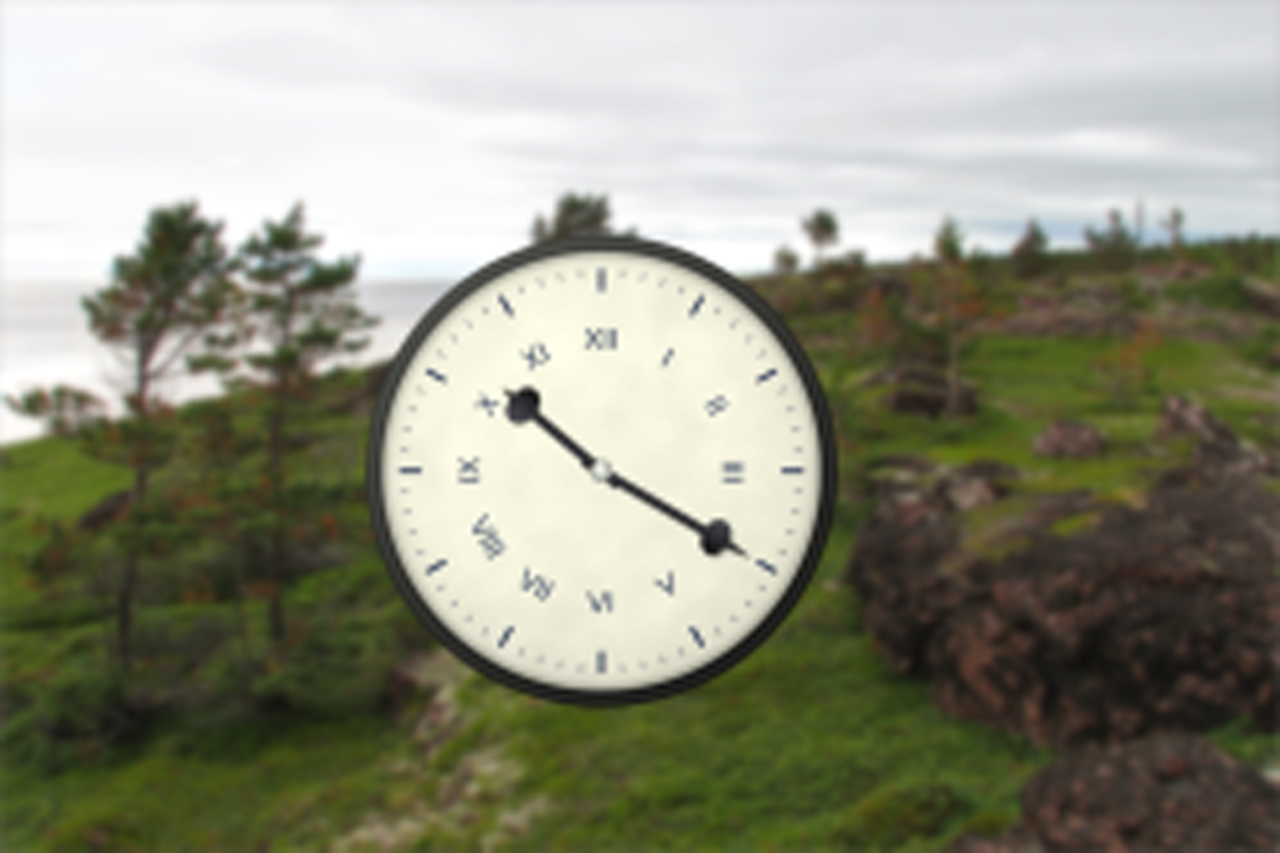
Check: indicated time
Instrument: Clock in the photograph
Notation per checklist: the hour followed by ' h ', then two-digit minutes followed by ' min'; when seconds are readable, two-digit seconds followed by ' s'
10 h 20 min
